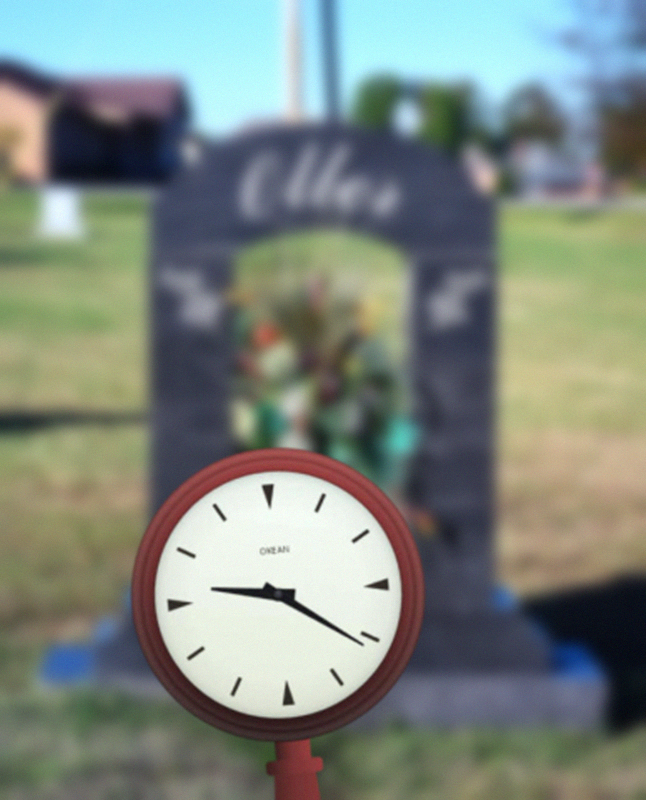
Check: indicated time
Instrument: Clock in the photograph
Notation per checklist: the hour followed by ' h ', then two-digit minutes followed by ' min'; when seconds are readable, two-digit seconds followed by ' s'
9 h 21 min
